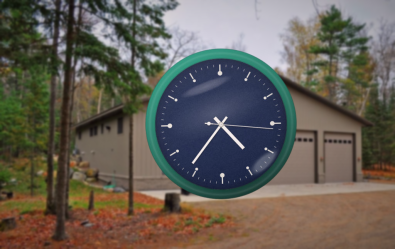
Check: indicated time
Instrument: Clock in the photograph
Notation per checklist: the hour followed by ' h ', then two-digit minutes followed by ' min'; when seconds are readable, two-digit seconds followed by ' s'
4 h 36 min 16 s
